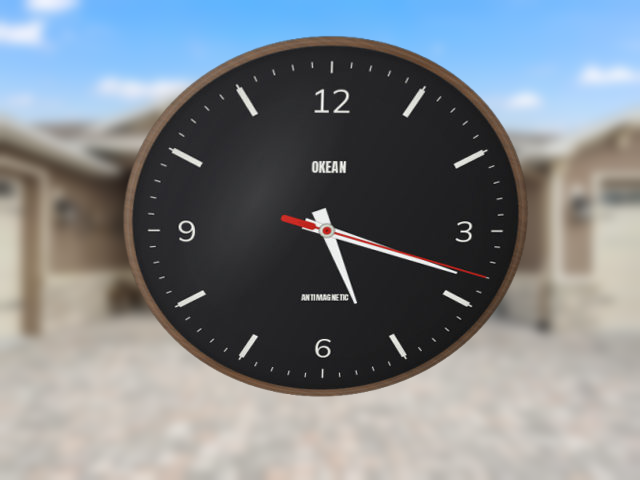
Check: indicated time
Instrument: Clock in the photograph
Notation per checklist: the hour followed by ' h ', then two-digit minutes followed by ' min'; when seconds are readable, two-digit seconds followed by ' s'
5 h 18 min 18 s
